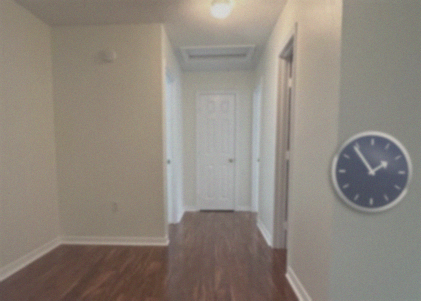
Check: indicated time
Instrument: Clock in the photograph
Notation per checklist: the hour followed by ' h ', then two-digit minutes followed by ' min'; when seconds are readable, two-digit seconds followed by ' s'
1 h 54 min
